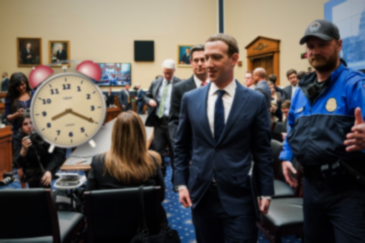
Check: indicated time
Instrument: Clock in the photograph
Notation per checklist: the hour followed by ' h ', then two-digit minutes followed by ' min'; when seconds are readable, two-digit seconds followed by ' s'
8 h 20 min
